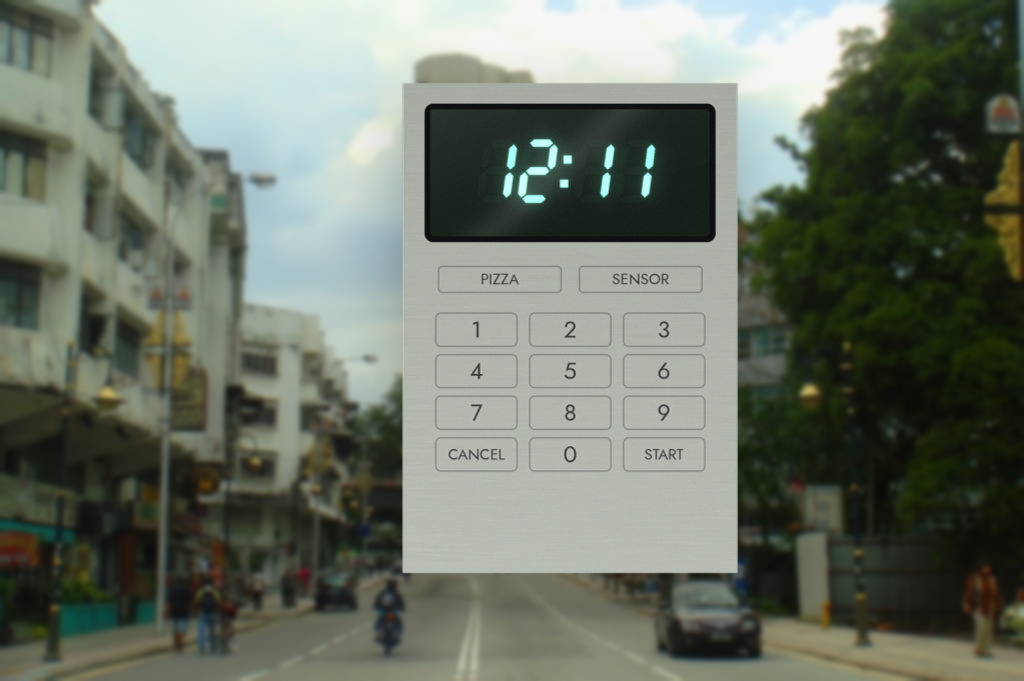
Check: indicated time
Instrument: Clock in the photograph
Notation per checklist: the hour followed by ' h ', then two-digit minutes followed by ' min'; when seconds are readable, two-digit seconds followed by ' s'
12 h 11 min
